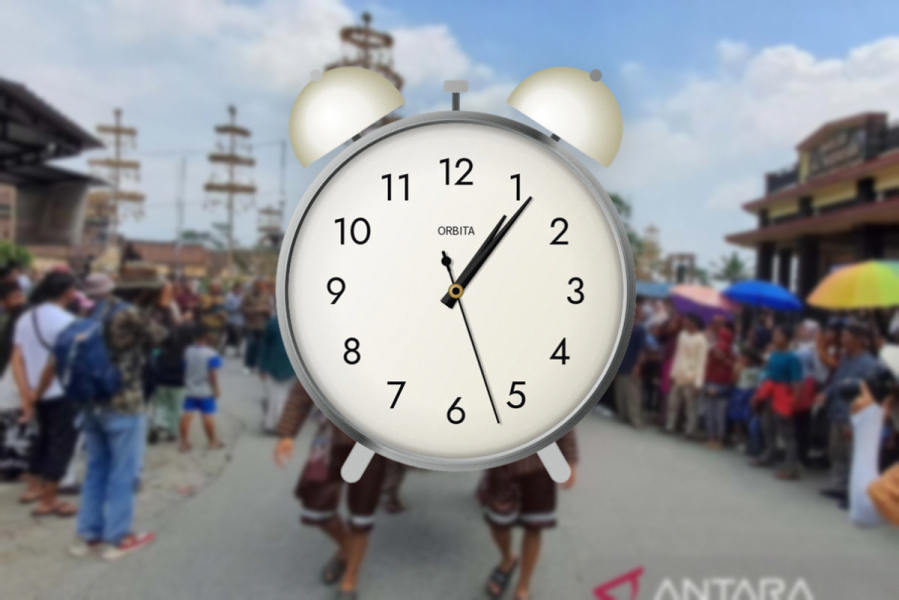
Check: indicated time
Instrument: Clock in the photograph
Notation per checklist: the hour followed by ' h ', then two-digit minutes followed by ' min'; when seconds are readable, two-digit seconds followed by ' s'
1 h 06 min 27 s
